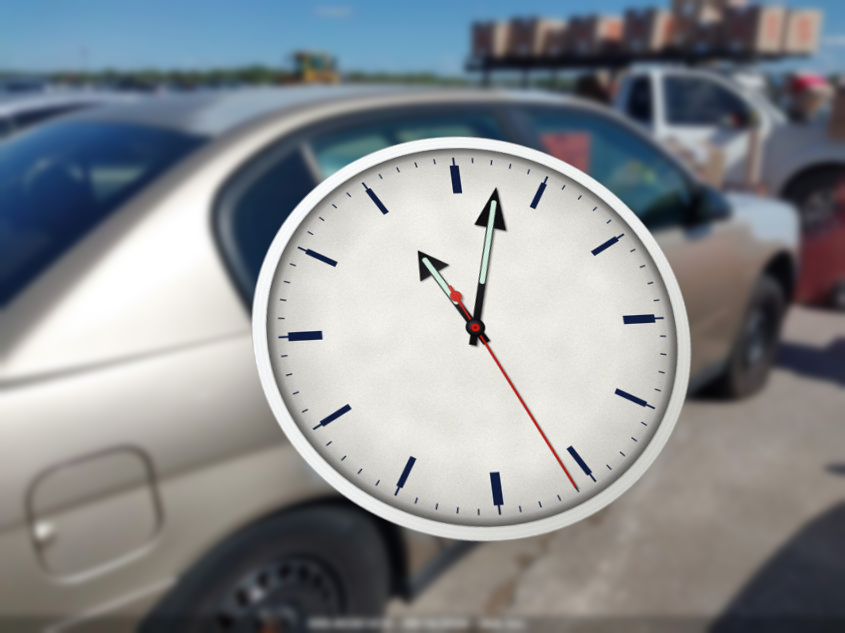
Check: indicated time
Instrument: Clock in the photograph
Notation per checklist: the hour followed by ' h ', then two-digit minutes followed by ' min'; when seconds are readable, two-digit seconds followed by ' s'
11 h 02 min 26 s
